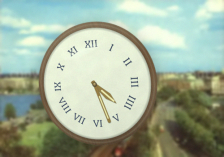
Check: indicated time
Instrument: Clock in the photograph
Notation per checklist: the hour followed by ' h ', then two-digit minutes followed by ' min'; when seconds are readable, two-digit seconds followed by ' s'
4 h 27 min
